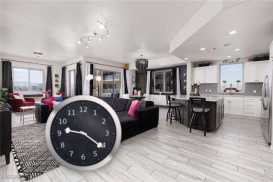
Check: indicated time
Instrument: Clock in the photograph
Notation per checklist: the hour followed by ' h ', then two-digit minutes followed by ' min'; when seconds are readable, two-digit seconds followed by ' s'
9 h 21 min
